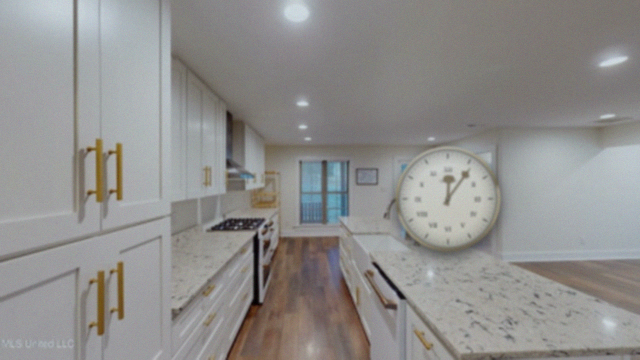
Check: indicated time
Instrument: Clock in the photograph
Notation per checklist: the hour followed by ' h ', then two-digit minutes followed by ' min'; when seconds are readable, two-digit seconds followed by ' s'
12 h 06 min
